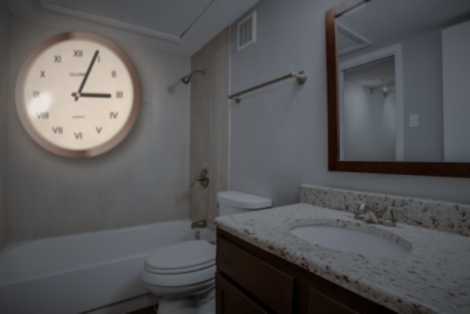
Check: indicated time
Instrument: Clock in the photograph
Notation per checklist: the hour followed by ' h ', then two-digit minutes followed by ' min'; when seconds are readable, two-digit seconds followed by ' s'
3 h 04 min
